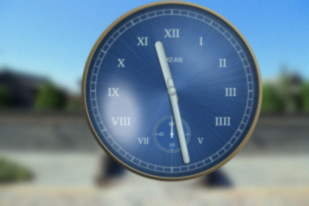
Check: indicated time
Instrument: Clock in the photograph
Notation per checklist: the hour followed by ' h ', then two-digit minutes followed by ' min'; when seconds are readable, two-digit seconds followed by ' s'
11 h 28 min
